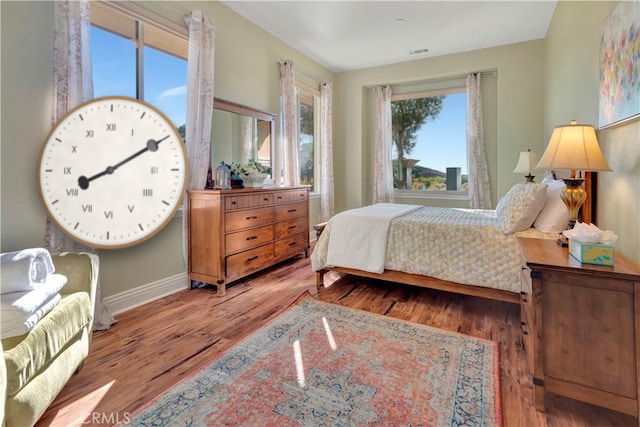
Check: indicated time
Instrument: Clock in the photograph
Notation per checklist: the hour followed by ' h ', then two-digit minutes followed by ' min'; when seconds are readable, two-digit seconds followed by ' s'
8 h 10 min
